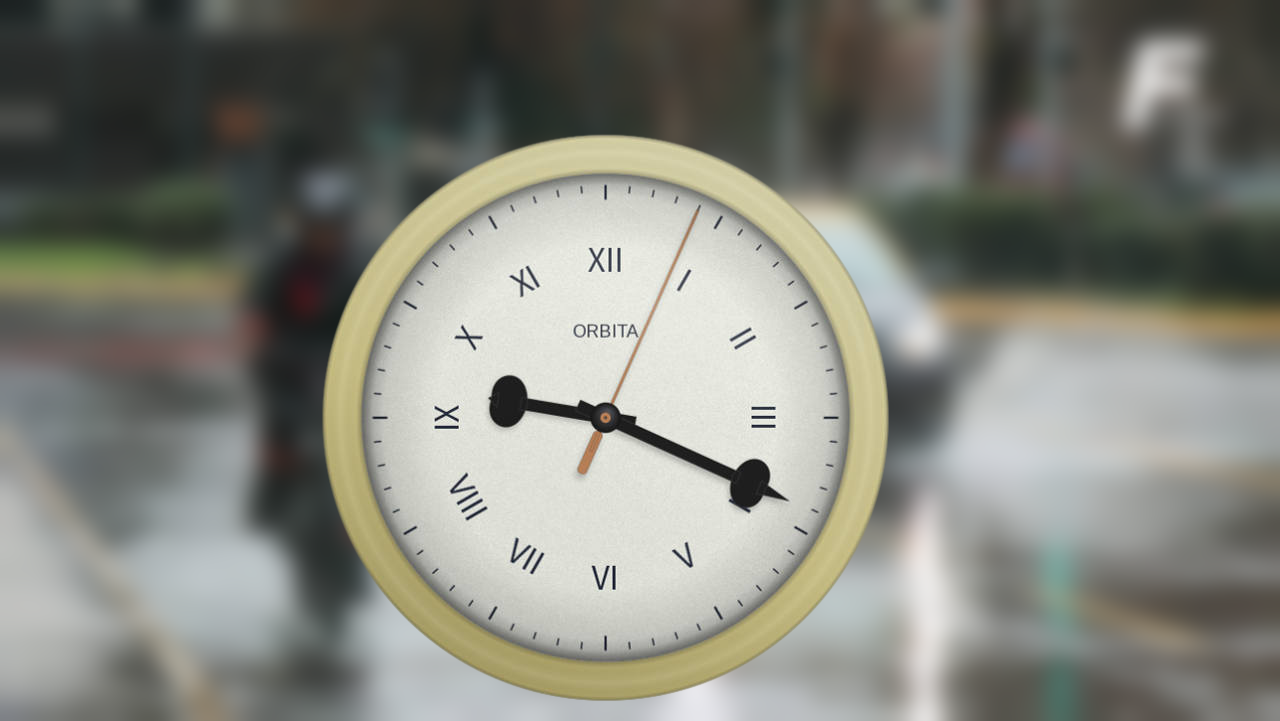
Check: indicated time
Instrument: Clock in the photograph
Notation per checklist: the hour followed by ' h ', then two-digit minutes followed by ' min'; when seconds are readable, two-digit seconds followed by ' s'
9 h 19 min 04 s
